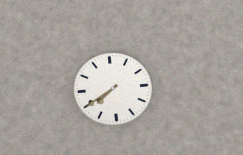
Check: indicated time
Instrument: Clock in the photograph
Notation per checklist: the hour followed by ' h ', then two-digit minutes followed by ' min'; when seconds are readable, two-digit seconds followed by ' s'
7 h 40 min
